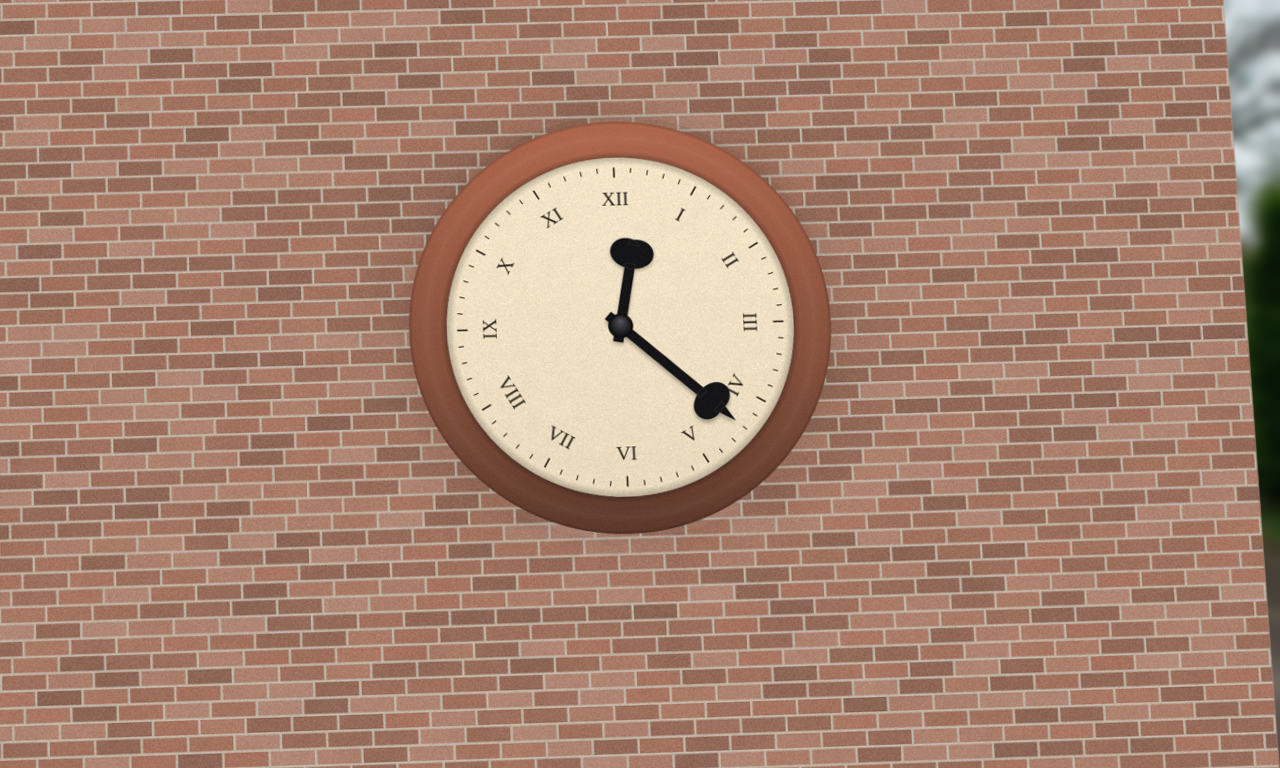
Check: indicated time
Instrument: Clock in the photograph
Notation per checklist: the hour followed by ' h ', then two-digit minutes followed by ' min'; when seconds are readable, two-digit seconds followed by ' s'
12 h 22 min
